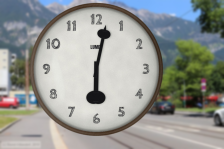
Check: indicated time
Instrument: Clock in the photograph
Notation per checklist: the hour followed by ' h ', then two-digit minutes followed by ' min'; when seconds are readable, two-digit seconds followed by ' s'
6 h 02 min
